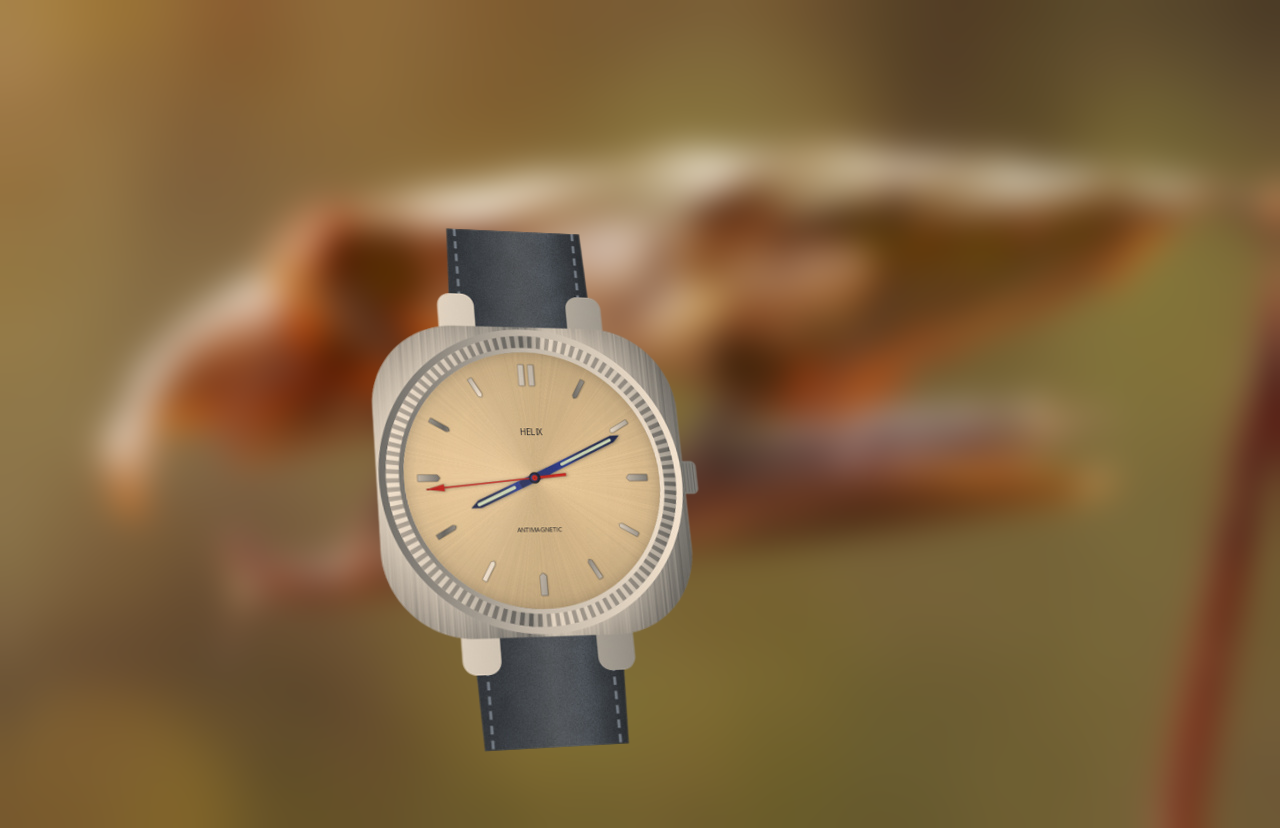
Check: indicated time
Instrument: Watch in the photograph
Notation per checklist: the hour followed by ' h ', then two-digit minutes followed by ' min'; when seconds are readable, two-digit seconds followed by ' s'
8 h 10 min 44 s
